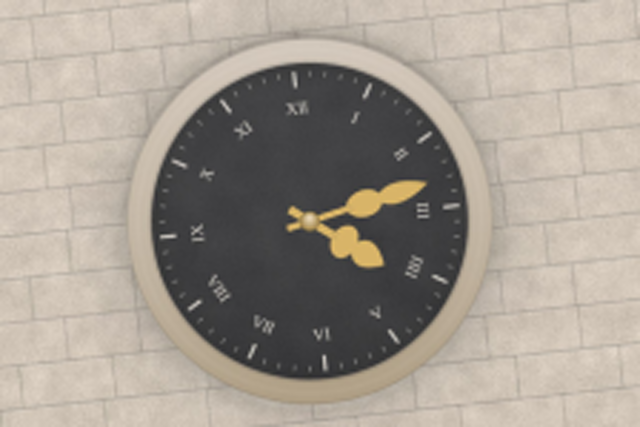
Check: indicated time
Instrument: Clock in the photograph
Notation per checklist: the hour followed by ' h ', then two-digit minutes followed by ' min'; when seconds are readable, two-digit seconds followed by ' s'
4 h 13 min
